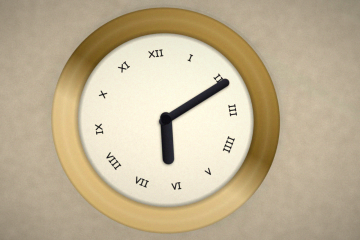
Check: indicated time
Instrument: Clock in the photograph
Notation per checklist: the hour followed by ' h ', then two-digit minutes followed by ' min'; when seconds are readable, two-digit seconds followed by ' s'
6 h 11 min
